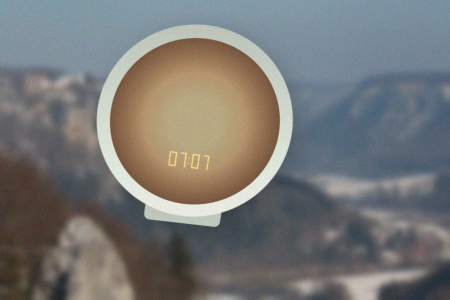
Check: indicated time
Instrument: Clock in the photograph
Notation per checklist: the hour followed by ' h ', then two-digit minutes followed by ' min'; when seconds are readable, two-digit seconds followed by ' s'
7 h 07 min
